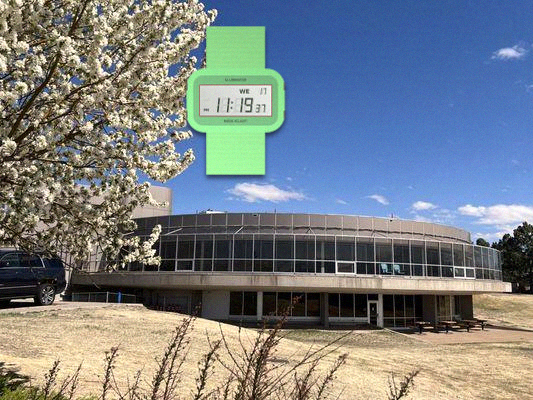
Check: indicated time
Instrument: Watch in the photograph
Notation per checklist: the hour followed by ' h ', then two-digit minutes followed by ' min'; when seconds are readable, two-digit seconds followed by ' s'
11 h 19 min 37 s
